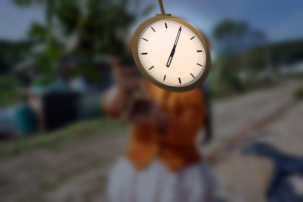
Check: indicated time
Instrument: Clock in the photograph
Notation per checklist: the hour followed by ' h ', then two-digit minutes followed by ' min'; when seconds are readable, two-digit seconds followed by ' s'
7 h 05 min
